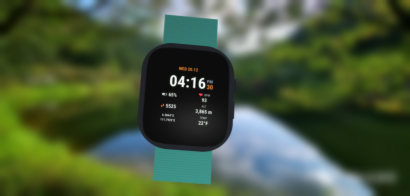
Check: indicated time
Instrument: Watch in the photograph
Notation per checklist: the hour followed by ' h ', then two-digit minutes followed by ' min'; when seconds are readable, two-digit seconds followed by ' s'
4 h 16 min
